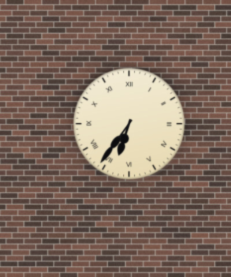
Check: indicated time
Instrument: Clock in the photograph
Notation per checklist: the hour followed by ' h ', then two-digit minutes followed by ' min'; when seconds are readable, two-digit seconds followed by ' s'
6 h 36 min
